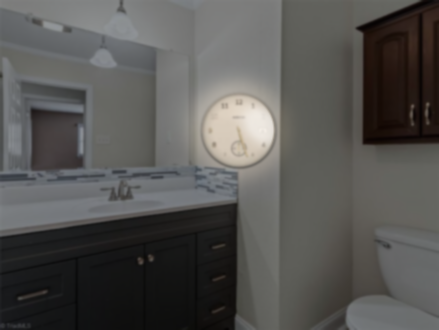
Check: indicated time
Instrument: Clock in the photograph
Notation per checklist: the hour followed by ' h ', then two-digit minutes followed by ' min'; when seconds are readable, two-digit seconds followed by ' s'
5 h 27 min
